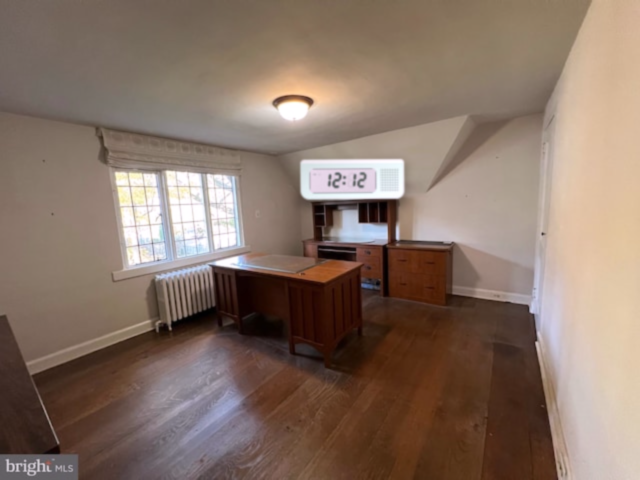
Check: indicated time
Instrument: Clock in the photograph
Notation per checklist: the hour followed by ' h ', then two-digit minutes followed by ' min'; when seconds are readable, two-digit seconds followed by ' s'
12 h 12 min
